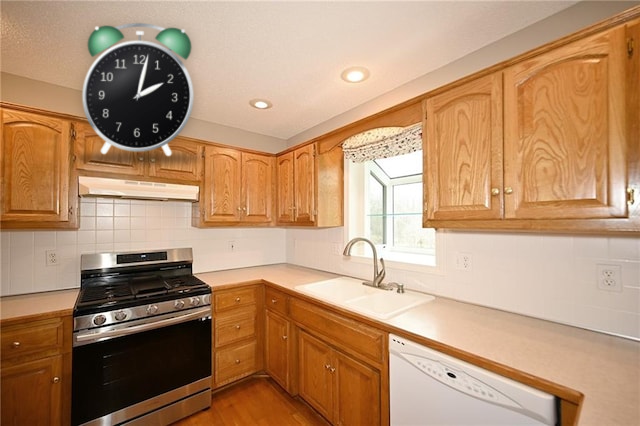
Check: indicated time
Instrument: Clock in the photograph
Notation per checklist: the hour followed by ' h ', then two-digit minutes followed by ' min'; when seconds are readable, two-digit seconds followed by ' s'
2 h 02 min
